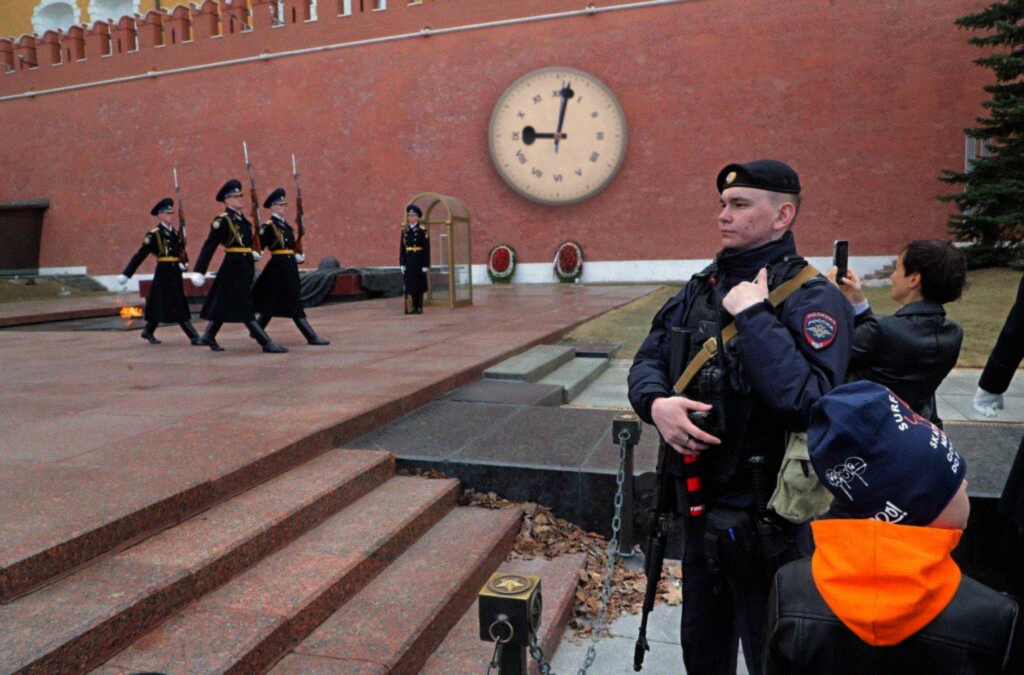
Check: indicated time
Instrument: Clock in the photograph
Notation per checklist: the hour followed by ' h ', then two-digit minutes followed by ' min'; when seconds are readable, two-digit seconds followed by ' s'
9 h 02 min 01 s
